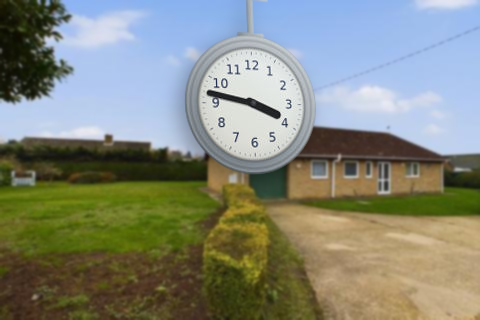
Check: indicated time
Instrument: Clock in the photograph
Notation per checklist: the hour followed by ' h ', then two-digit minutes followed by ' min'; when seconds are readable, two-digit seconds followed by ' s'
3 h 47 min
